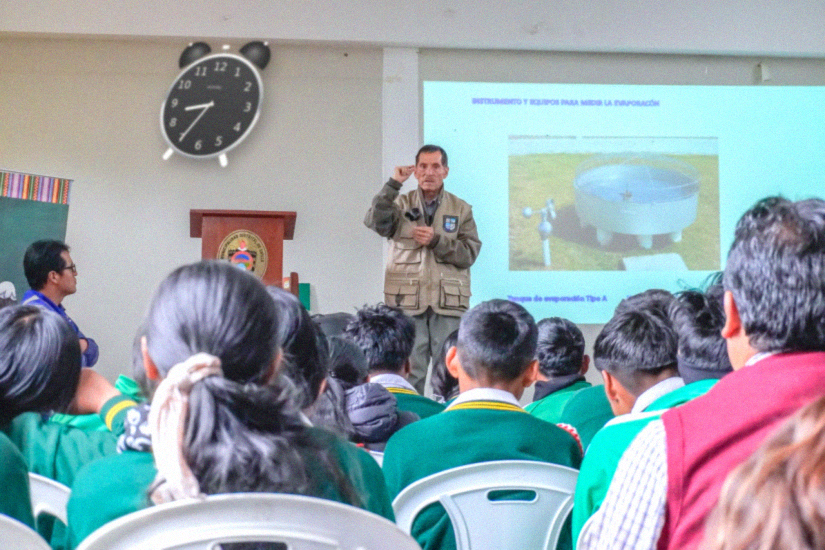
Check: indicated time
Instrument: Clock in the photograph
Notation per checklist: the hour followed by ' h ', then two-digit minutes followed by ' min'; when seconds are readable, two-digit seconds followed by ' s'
8 h 35 min
